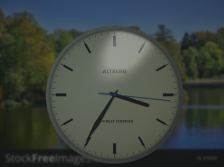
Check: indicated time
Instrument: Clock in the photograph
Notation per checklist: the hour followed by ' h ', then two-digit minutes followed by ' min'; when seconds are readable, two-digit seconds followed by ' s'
3 h 35 min 16 s
